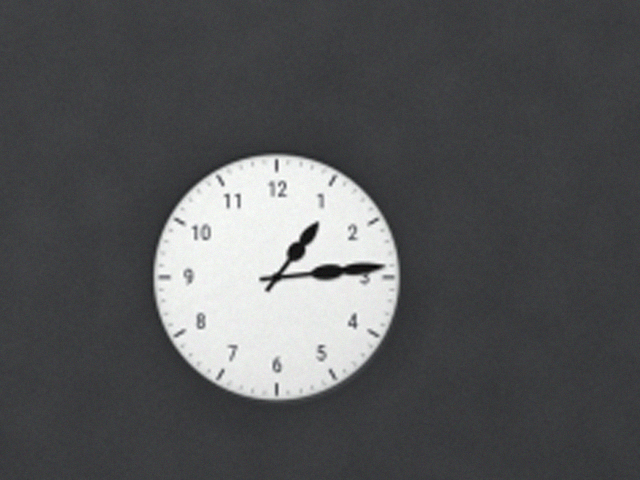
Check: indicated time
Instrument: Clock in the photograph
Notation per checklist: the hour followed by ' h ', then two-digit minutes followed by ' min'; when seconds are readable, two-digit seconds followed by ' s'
1 h 14 min
